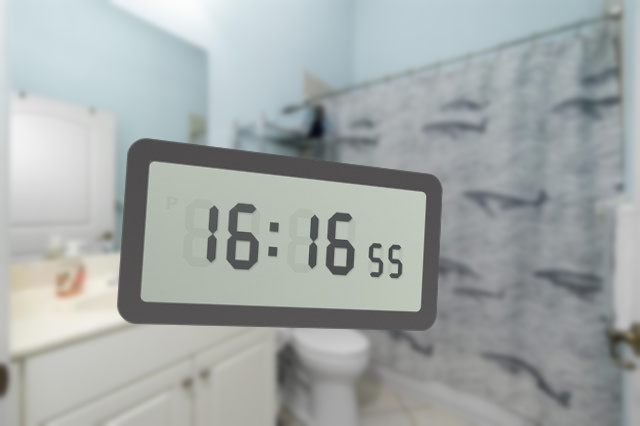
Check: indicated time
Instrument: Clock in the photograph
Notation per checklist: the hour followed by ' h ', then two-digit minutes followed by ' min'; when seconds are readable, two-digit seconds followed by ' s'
16 h 16 min 55 s
